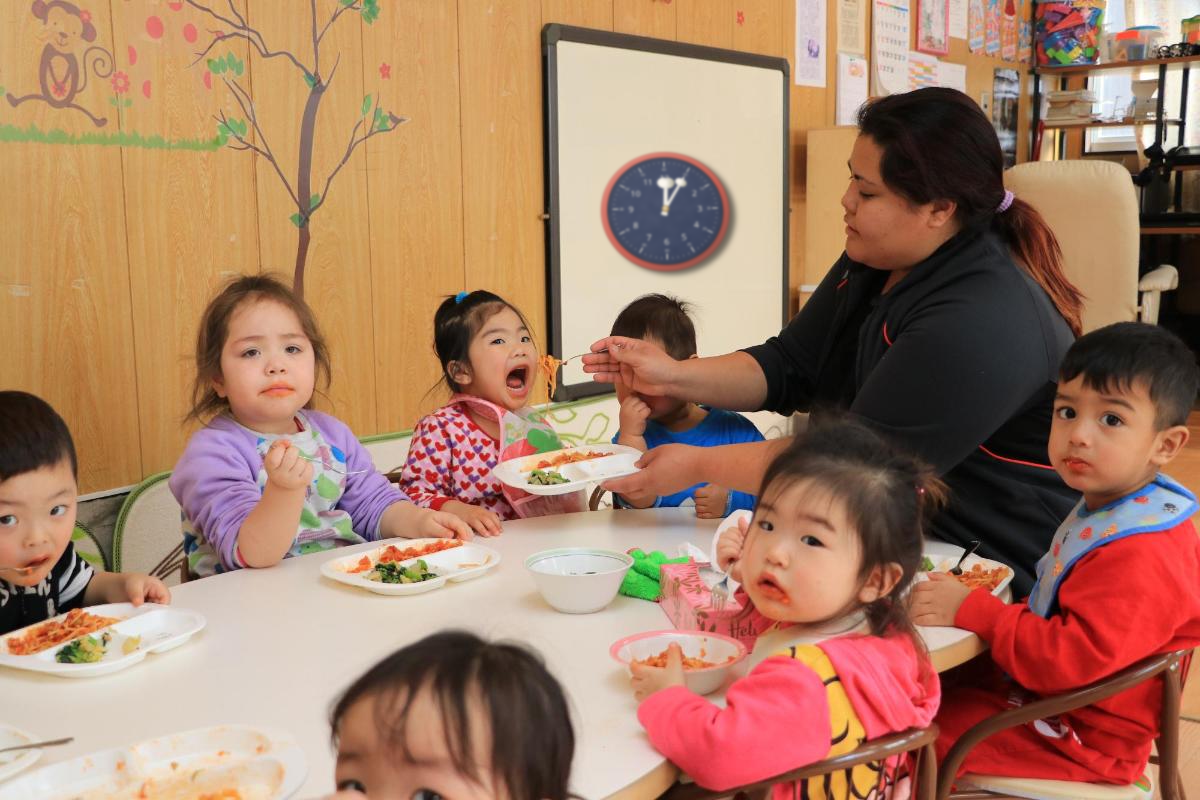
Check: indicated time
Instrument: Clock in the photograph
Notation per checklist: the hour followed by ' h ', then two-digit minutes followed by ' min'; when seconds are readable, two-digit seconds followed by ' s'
12 h 05 min
